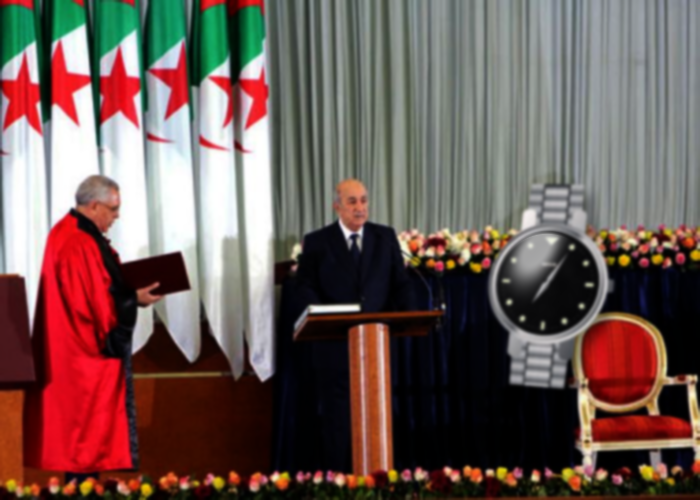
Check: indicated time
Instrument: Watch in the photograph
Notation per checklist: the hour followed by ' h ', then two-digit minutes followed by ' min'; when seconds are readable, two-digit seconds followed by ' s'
7 h 05 min
